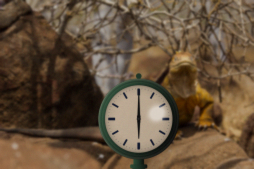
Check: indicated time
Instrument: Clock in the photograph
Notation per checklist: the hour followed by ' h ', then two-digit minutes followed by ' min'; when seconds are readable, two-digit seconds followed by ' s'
6 h 00 min
